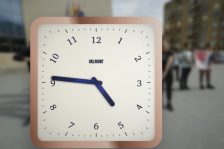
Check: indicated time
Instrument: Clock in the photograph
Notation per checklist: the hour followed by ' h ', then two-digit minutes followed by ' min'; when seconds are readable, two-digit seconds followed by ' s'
4 h 46 min
